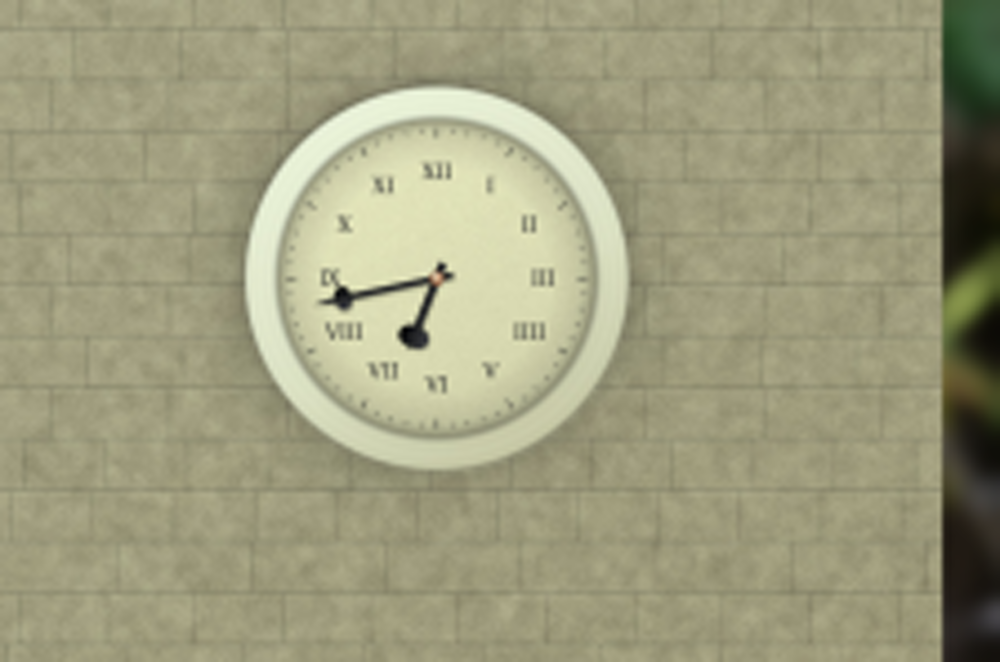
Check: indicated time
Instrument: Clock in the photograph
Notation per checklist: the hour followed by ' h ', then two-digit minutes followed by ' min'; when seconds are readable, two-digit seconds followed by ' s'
6 h 43 min
